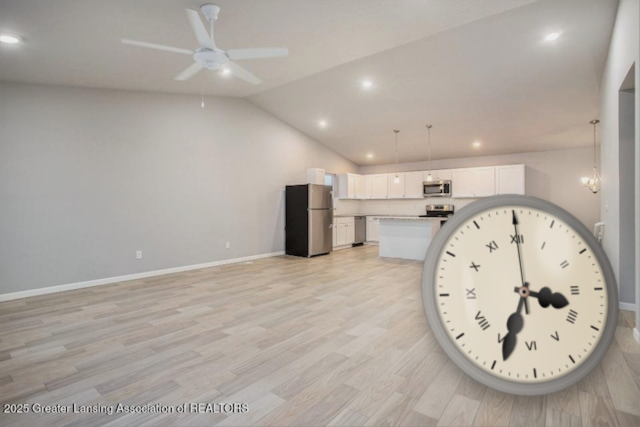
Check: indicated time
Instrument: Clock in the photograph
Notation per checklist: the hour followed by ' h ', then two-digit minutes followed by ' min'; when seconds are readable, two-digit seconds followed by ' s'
3 h 34 min 00 s
